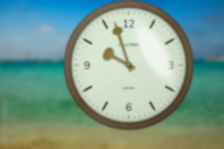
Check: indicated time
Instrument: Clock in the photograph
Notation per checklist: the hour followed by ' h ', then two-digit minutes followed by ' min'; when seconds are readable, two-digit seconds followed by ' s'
9 h 57 min
